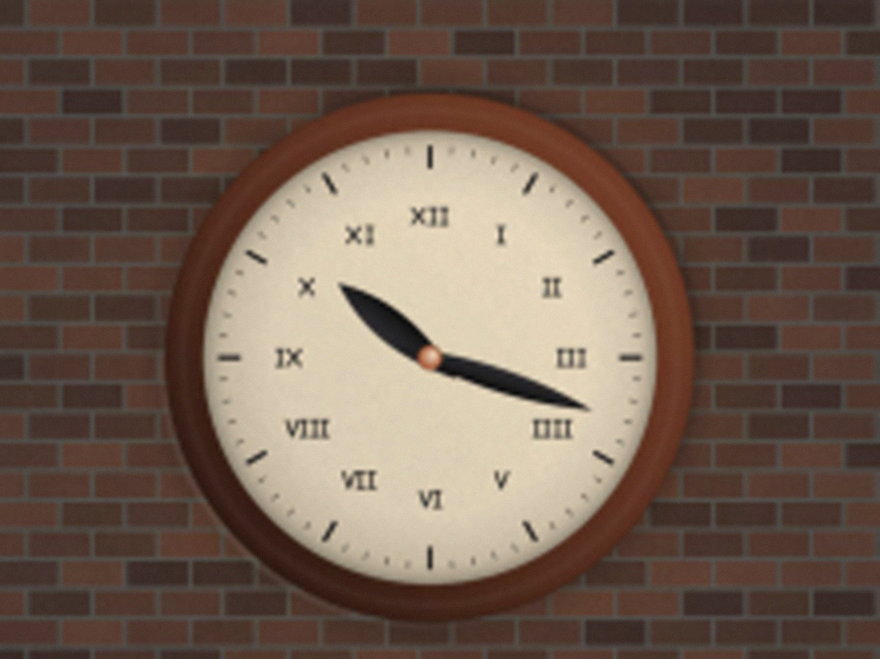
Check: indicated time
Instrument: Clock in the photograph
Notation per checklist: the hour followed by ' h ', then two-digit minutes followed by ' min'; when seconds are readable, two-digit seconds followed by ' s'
10 h 18 min
